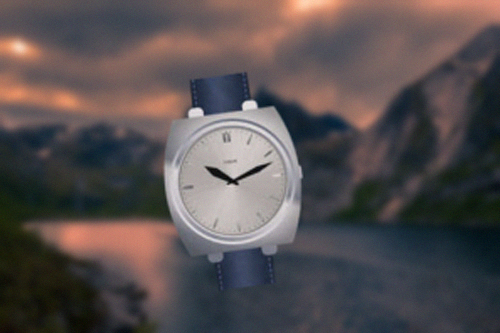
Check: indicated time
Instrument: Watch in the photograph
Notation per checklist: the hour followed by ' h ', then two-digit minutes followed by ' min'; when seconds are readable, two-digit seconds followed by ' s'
10 h 12 min
